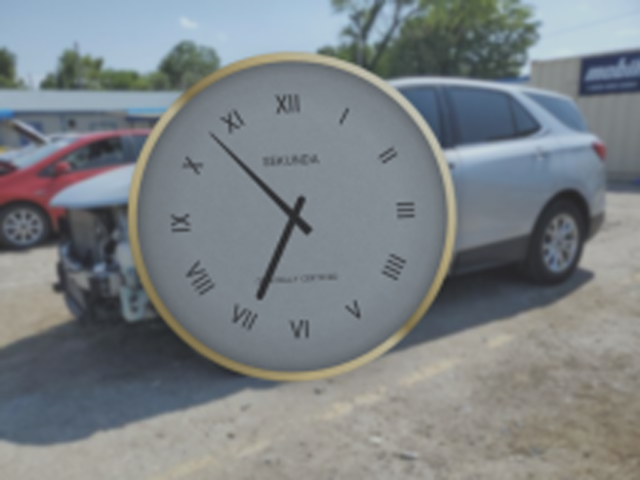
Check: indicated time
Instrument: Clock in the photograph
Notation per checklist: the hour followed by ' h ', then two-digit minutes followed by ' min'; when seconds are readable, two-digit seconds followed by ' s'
6 h 53 min
